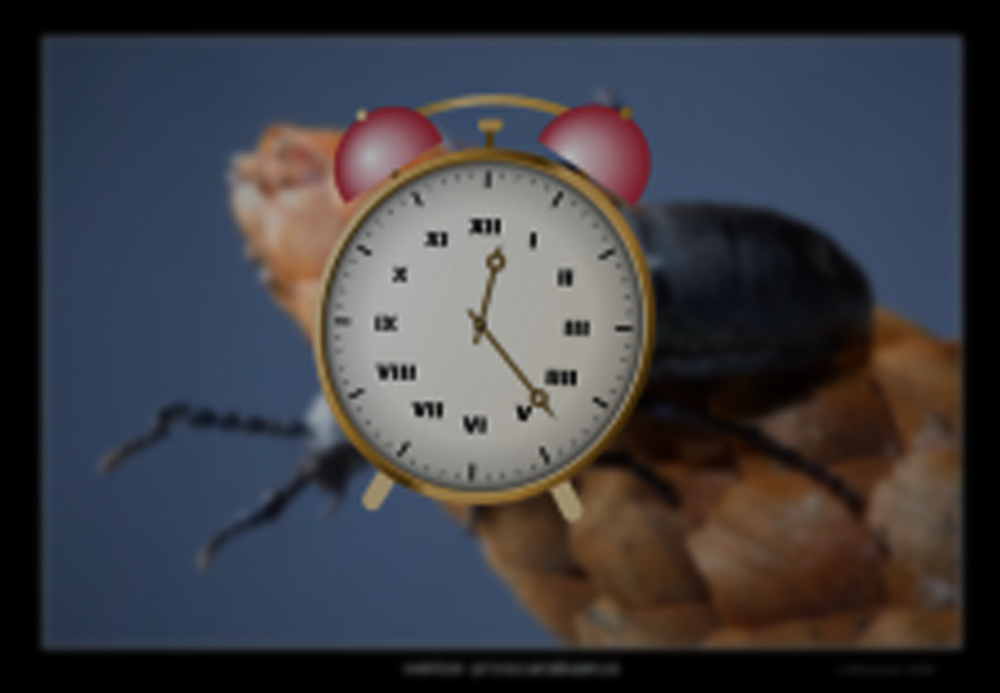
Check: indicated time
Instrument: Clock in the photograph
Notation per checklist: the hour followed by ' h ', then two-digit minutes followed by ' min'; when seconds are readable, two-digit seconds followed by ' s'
12 h 23 min
